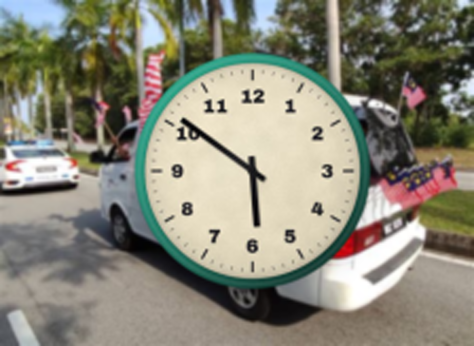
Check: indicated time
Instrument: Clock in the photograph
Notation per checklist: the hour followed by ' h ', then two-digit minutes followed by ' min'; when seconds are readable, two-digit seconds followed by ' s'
5 h 51 min
